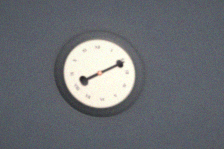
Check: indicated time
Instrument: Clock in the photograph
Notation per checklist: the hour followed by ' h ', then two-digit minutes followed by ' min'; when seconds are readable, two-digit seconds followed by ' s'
8 h 11 min
